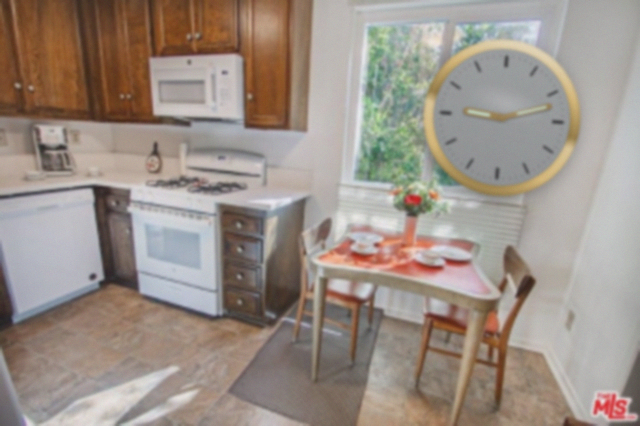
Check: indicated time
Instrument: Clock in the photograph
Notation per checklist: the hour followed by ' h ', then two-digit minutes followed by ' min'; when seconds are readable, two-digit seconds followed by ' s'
9 h 12 min
